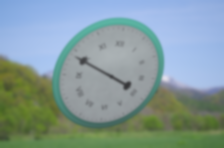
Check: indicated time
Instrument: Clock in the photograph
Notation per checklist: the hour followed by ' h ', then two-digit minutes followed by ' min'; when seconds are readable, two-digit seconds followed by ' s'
3 h 49 min
